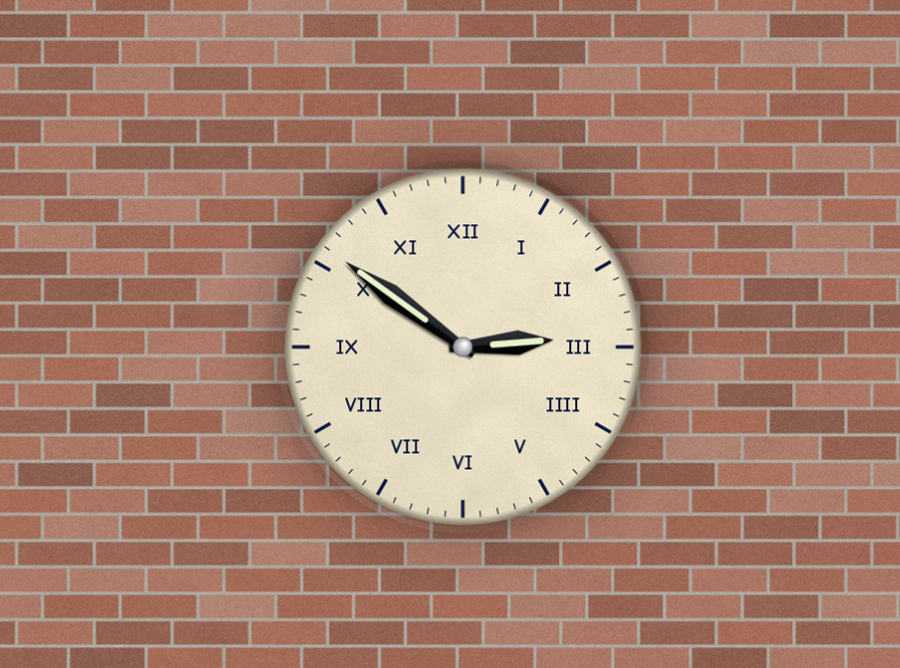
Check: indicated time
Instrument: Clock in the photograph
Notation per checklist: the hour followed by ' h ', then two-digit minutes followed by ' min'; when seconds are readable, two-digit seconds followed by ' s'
2 h 51 min
